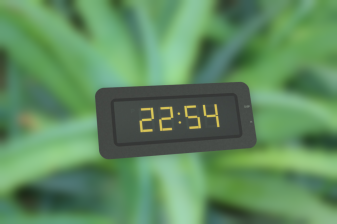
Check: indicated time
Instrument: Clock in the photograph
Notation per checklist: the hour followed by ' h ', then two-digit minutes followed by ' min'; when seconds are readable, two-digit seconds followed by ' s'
22 h 54 min
